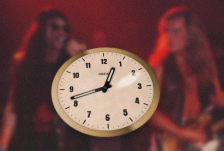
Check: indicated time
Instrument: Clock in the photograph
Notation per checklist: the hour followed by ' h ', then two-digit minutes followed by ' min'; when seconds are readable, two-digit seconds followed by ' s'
12 h 42 min
